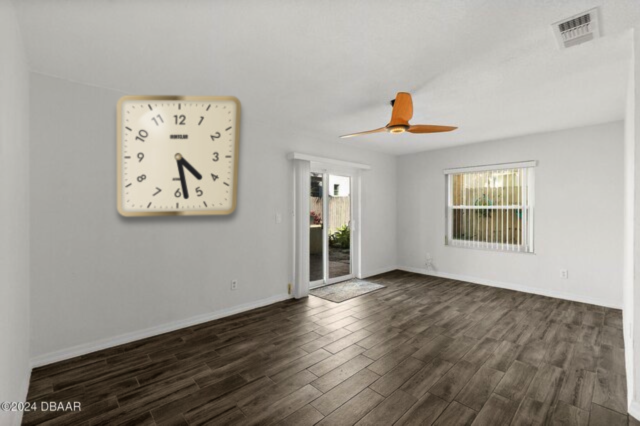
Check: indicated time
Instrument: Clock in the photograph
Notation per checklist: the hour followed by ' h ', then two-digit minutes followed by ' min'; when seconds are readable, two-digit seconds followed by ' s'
4 h 28 min
